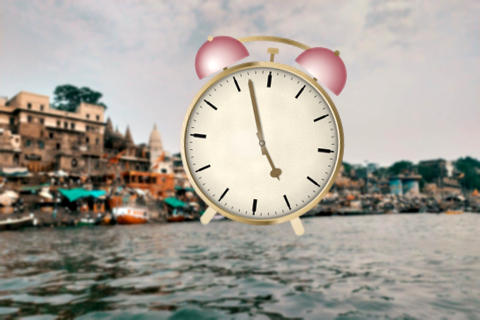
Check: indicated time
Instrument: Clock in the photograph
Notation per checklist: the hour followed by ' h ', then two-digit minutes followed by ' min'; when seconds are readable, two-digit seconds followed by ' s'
4 h 57 min
